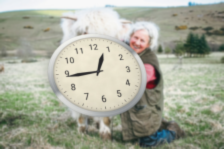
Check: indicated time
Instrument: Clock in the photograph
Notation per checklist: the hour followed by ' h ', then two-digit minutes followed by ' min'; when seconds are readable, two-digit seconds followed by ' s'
12 h 44 min
